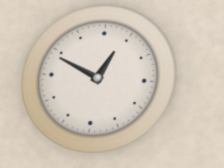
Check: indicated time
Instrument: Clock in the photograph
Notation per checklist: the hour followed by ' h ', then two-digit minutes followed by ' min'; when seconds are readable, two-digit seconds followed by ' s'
12 h 49 min
